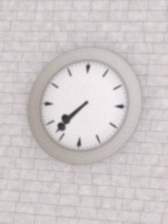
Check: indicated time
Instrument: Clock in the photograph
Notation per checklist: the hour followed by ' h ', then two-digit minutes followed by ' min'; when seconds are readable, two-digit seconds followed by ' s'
7 h 37 min
